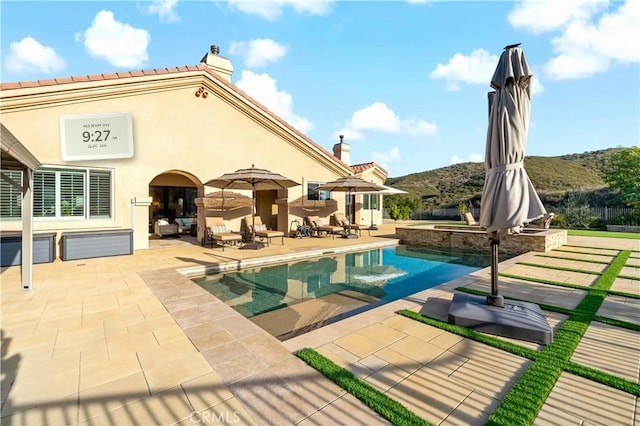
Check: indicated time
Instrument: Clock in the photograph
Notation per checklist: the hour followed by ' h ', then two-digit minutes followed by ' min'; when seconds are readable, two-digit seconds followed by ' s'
9 h 27 min
